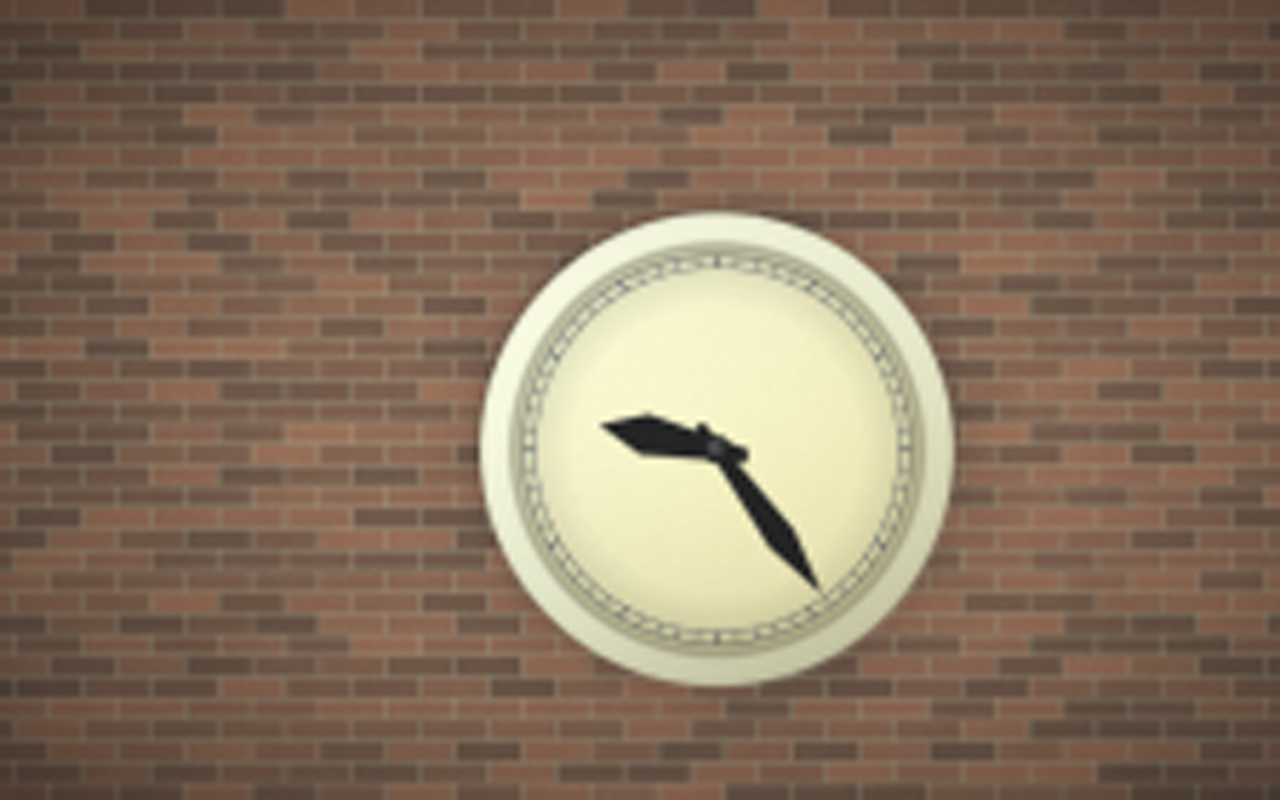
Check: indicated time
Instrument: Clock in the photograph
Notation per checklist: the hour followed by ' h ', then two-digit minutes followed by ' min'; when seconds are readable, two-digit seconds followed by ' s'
9 h 24 min
